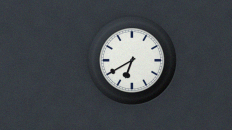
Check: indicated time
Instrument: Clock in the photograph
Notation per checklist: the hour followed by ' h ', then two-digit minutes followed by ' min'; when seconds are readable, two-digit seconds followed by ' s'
6 h 40 min
